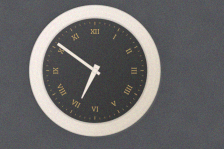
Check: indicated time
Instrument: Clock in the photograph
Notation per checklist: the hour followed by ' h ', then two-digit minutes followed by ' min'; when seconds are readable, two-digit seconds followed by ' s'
6 h 51 min
